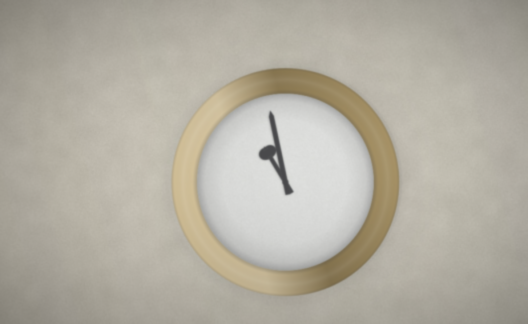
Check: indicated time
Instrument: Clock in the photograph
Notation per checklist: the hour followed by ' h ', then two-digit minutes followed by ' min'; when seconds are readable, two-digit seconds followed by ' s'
10 h 58 min
